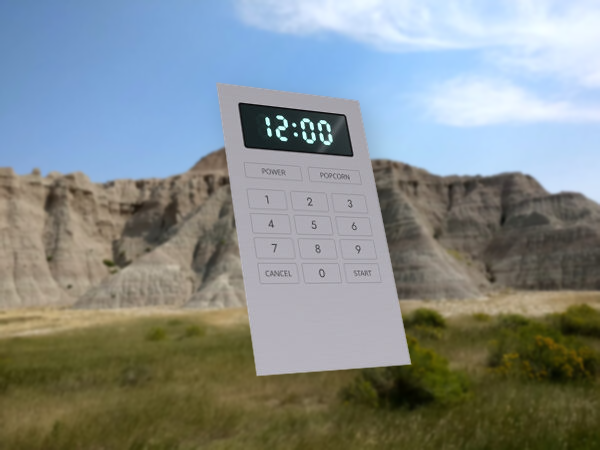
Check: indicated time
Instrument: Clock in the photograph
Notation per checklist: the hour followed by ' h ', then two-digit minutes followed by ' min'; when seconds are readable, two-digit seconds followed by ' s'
12 h 00 min
